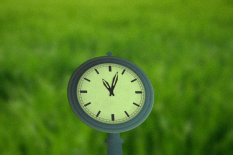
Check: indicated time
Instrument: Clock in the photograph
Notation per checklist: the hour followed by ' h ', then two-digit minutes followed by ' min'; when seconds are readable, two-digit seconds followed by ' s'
11 h 03 min
